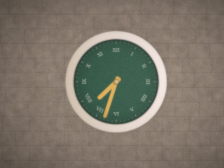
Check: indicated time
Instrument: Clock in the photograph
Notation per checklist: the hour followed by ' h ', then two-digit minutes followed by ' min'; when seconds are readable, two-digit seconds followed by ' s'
7 h 33 min
